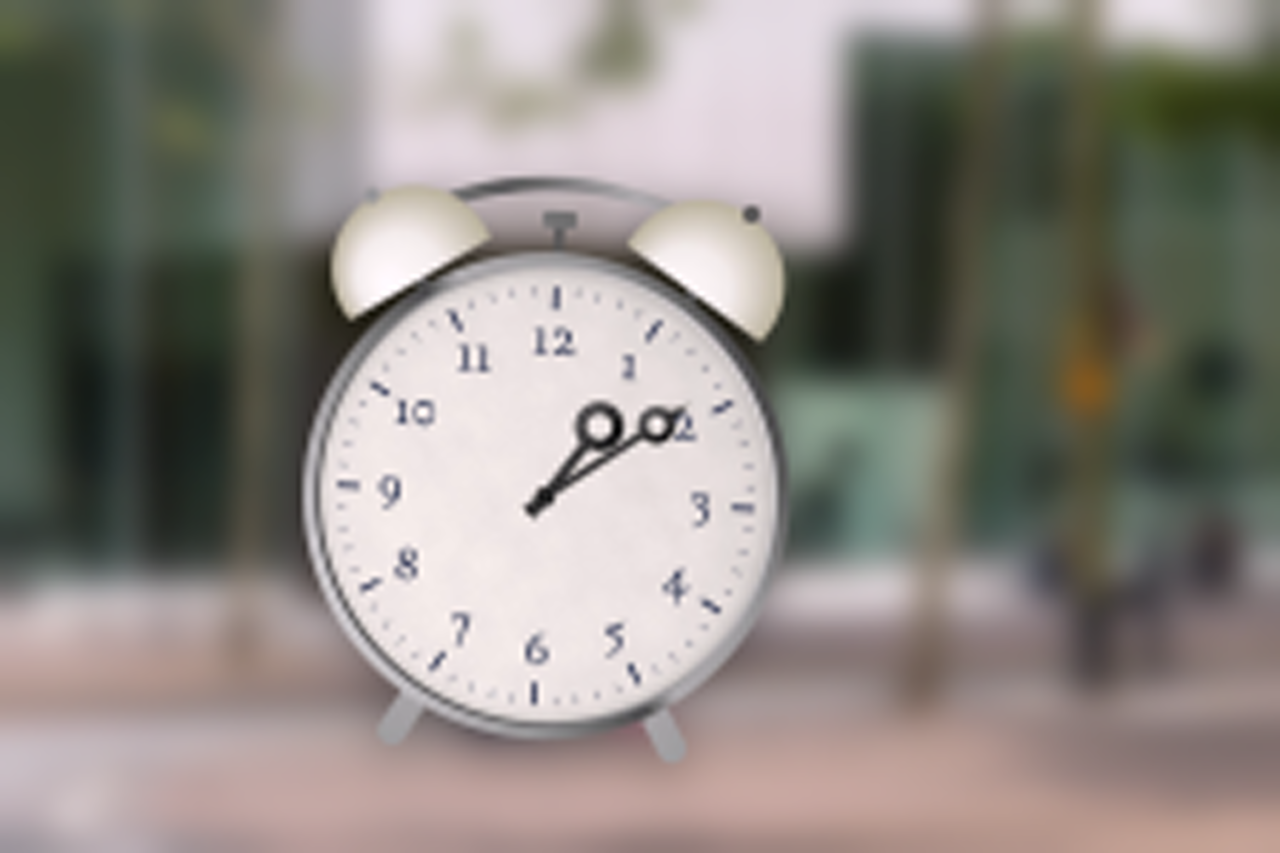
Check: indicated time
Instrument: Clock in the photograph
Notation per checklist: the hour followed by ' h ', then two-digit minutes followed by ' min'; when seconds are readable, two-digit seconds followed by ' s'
1 h 09 min
